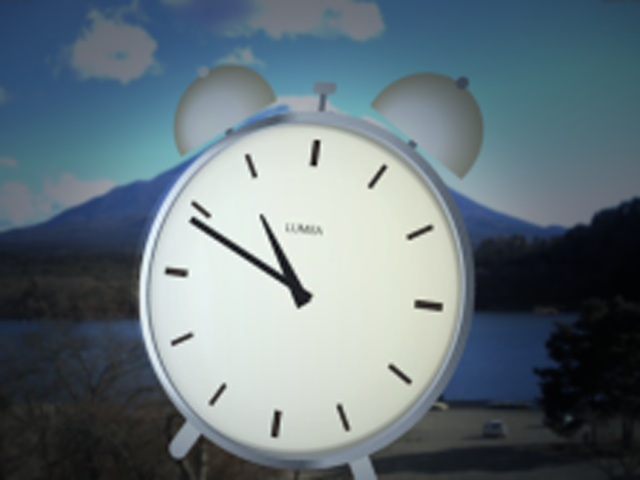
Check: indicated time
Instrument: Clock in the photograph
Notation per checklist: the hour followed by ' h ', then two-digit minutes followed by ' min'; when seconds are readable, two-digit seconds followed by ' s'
10 h 49 min
